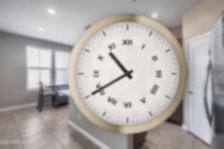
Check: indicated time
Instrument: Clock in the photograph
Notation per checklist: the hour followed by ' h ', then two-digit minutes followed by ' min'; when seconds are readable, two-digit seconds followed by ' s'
10 h 40 min
